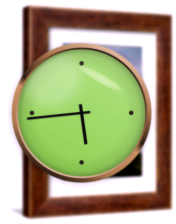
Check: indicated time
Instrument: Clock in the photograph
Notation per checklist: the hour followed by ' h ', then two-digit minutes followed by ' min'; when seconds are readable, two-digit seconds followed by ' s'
5 h 44 min
